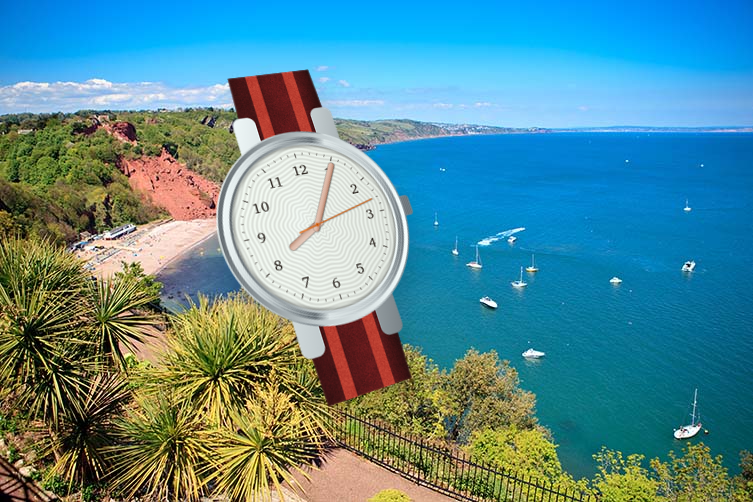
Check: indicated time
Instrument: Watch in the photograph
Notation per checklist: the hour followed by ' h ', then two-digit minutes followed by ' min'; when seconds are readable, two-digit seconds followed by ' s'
8 h 05 min 13 s
